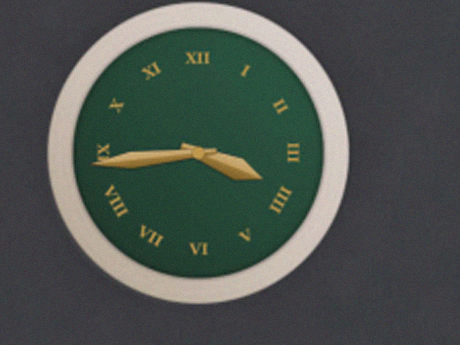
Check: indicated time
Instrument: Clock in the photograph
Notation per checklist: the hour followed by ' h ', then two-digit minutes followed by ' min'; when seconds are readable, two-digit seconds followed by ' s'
3 h 44 min
